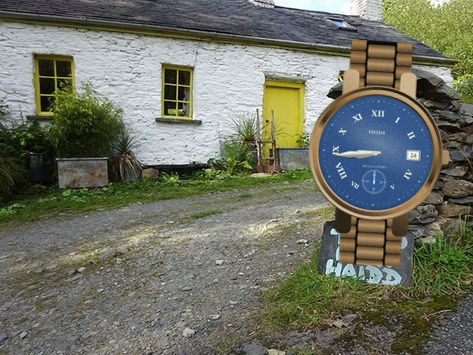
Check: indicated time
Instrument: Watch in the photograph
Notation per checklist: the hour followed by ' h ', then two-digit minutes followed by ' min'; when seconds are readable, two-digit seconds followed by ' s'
8 h 44 min
